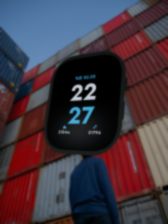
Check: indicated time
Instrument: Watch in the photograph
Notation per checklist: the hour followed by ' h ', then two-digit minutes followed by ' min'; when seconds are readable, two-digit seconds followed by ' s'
22 h 27 min
